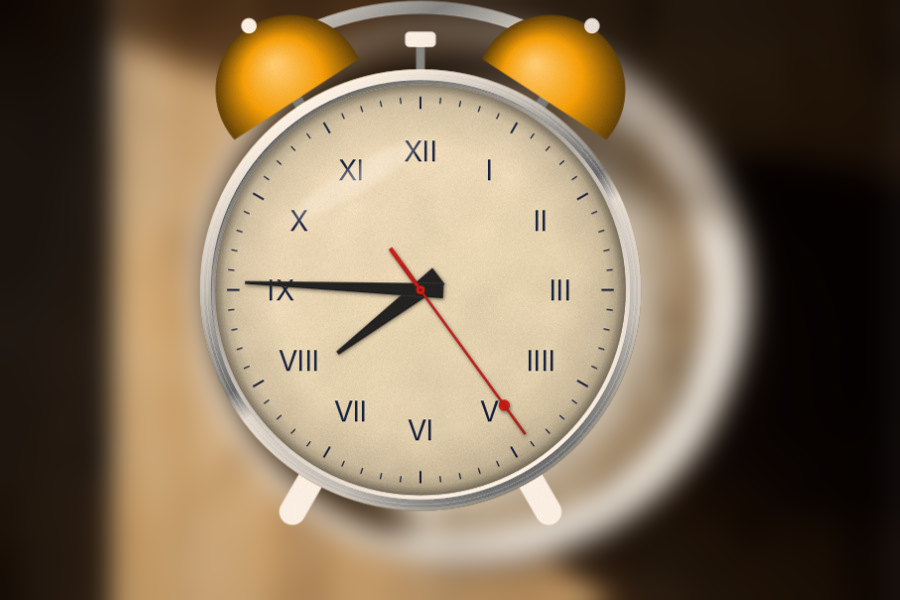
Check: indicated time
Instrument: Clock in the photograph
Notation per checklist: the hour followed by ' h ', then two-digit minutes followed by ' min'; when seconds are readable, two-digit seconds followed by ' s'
7 h 45 min 24 s
